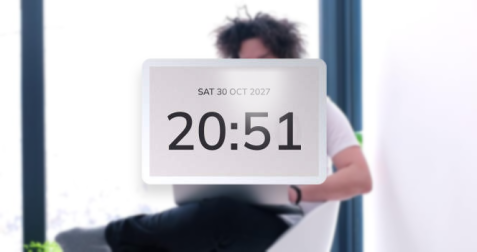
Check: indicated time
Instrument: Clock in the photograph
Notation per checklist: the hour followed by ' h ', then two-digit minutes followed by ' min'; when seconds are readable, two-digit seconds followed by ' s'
20 h 51 min
